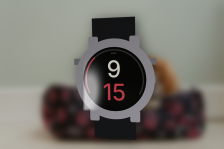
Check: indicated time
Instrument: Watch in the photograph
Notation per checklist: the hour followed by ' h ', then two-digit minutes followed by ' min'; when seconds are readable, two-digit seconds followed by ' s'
9 h 15 min
